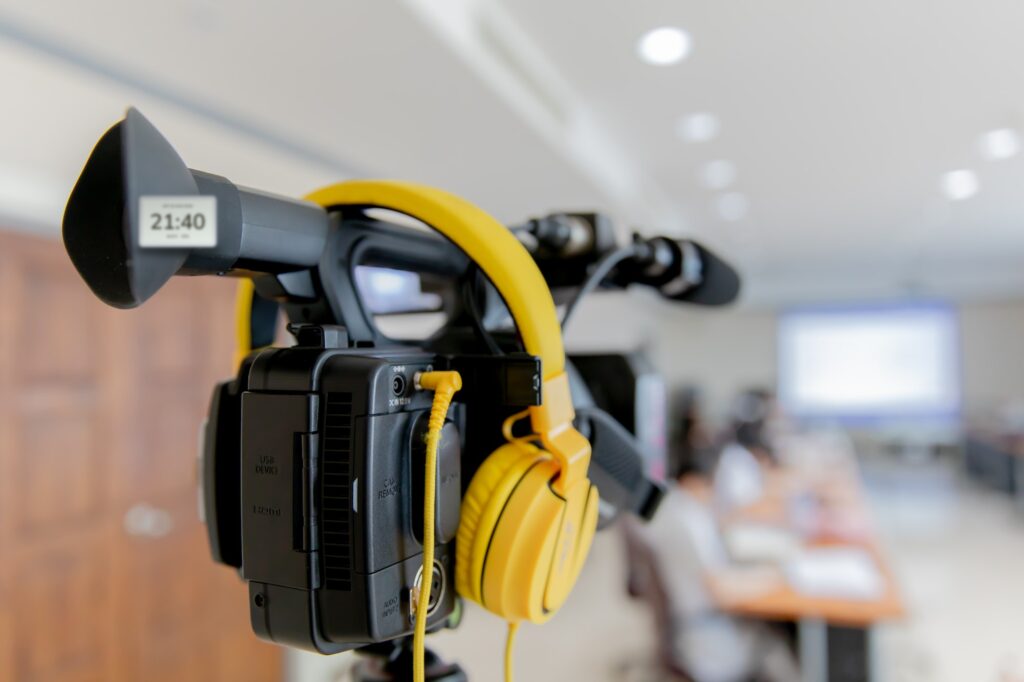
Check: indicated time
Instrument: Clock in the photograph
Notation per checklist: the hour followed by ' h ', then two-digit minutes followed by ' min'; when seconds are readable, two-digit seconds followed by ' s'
21 h 40 min
